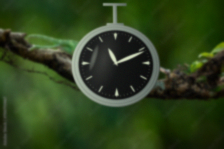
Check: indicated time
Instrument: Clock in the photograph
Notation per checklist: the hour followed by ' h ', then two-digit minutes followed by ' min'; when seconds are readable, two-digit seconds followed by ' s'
11 h 11 min
